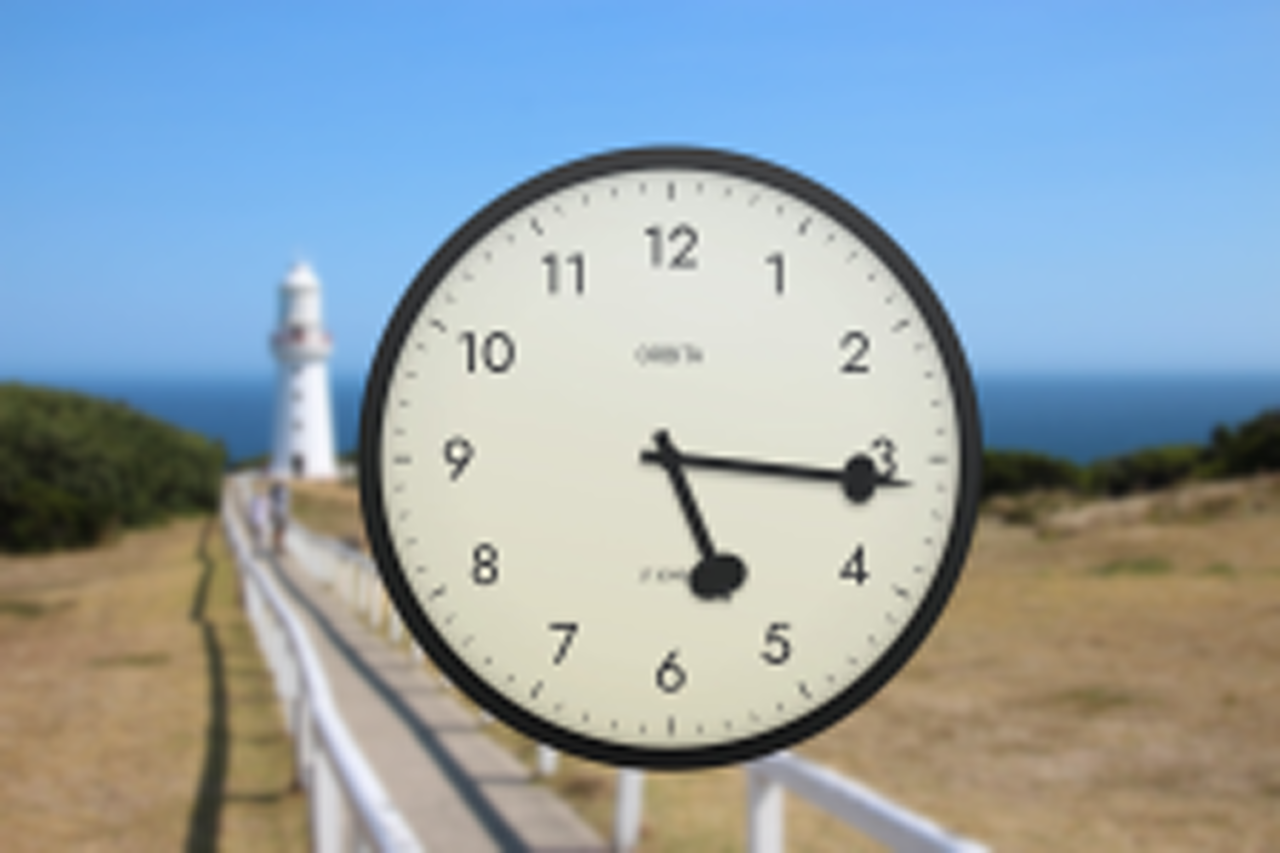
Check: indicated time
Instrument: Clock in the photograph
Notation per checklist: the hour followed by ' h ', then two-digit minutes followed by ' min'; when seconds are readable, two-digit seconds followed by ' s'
5 h 16 min
